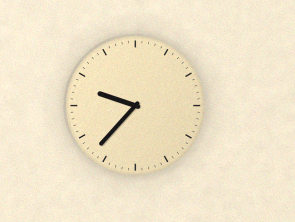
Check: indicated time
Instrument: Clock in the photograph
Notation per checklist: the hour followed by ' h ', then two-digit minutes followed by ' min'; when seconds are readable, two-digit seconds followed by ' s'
9 h 37 min
